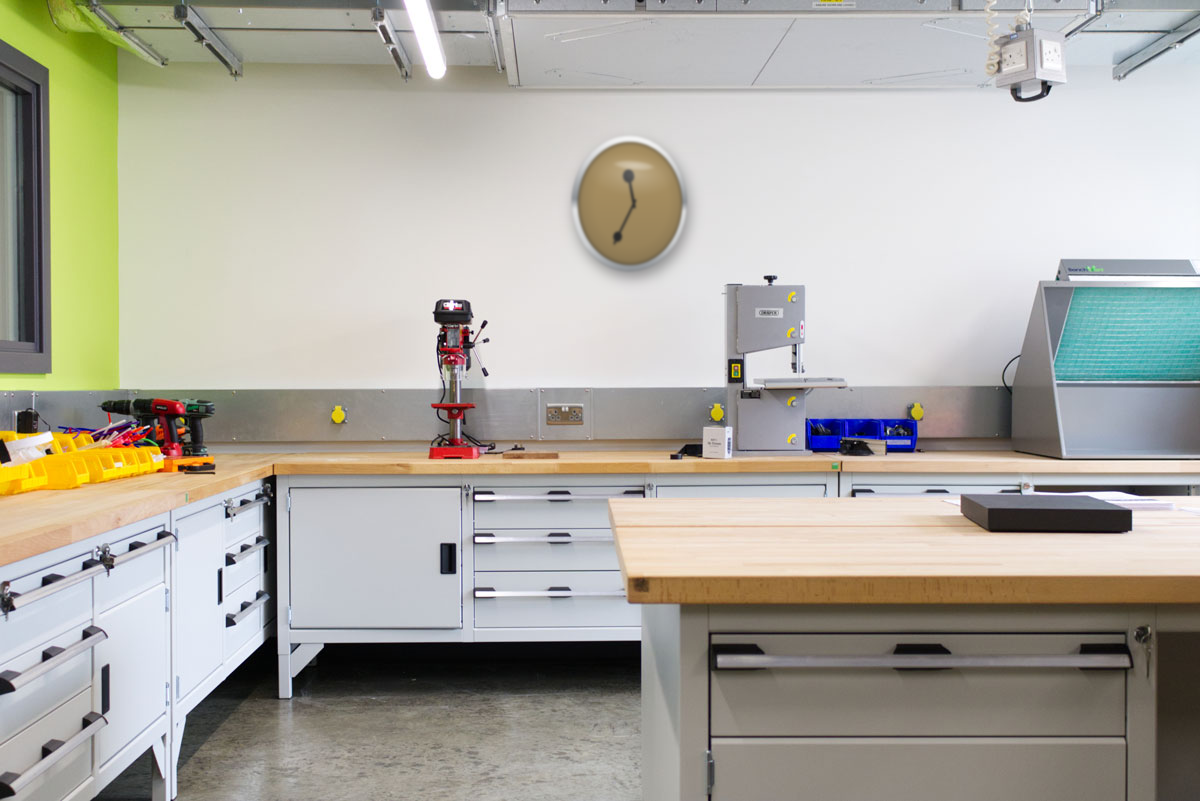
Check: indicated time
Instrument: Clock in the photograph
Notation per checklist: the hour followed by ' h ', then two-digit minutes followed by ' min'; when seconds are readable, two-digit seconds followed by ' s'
11 h 35 min
